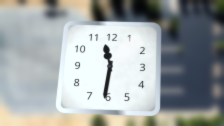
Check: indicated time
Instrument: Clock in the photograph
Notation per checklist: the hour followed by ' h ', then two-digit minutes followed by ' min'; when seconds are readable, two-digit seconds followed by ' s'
11 h 31 min
